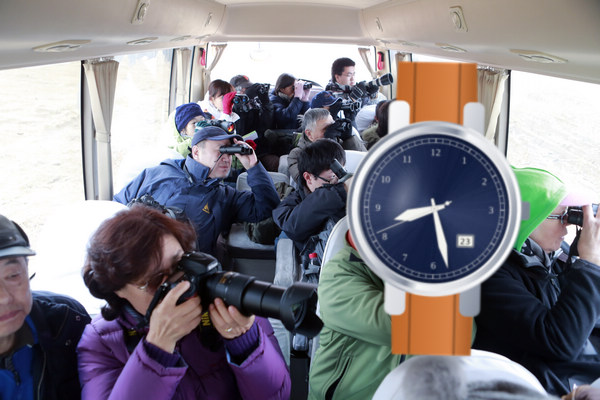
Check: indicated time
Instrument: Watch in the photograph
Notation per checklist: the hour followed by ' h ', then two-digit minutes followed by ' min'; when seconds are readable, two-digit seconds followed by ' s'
8 h 27 min 41 s
